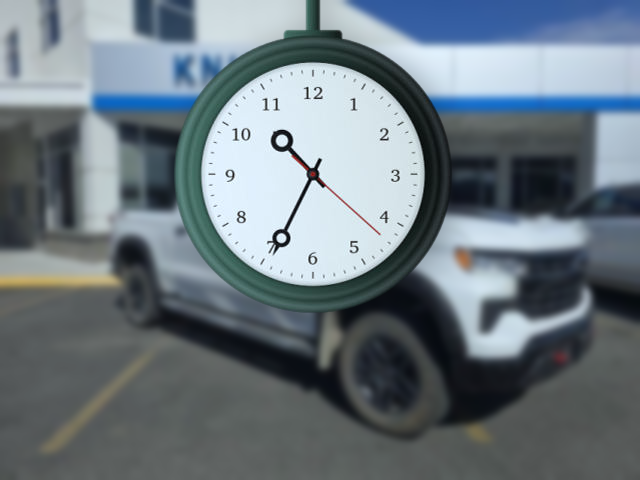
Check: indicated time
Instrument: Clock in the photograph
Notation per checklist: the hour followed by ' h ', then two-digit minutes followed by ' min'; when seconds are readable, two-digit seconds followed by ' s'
10 h 34 min 22 s
